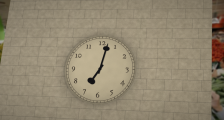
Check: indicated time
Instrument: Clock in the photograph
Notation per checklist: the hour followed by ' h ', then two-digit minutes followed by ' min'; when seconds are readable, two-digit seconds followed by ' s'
7 h 02 min
